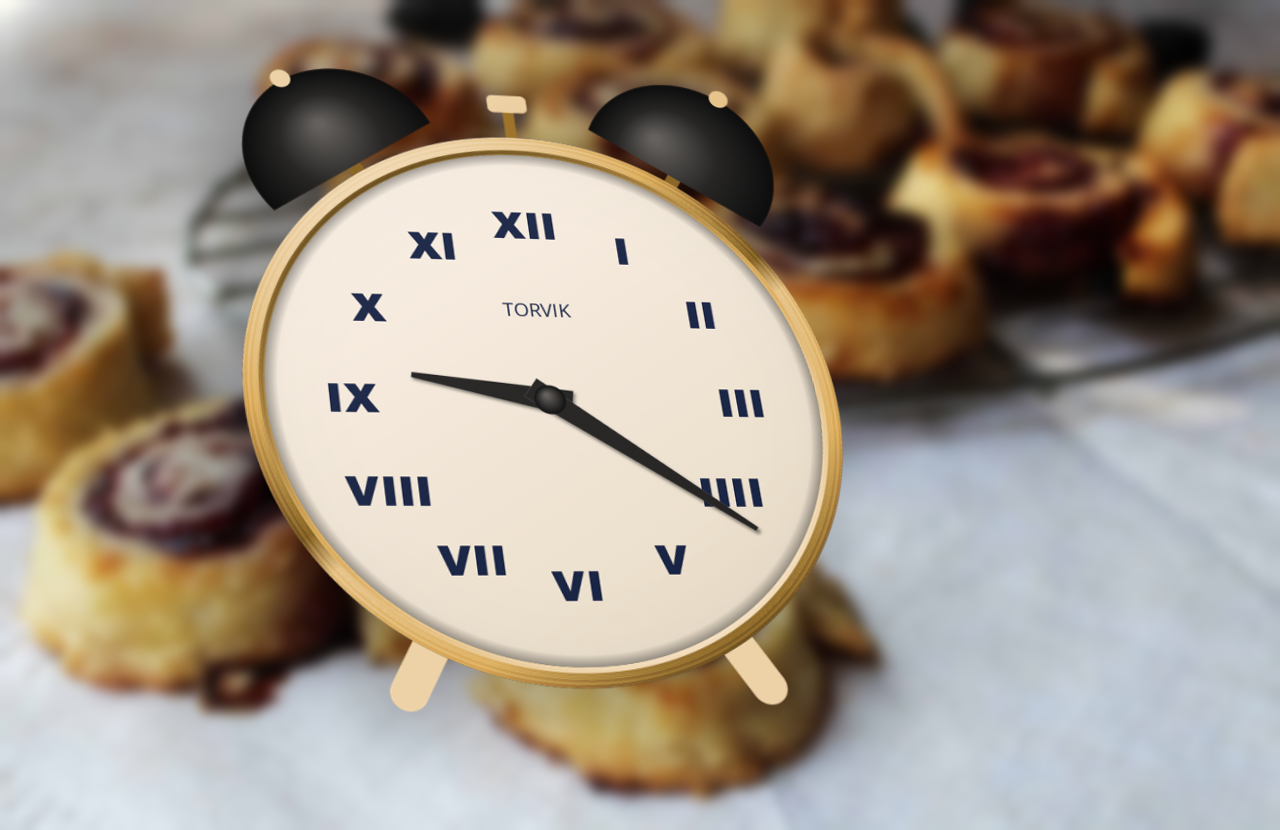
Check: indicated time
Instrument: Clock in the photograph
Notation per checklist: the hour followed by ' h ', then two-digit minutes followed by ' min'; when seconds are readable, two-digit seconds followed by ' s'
9 h 21 min
